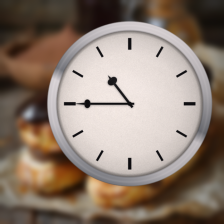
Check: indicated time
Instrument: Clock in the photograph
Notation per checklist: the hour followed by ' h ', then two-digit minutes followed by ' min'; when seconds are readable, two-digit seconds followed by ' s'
10 h 45 min
